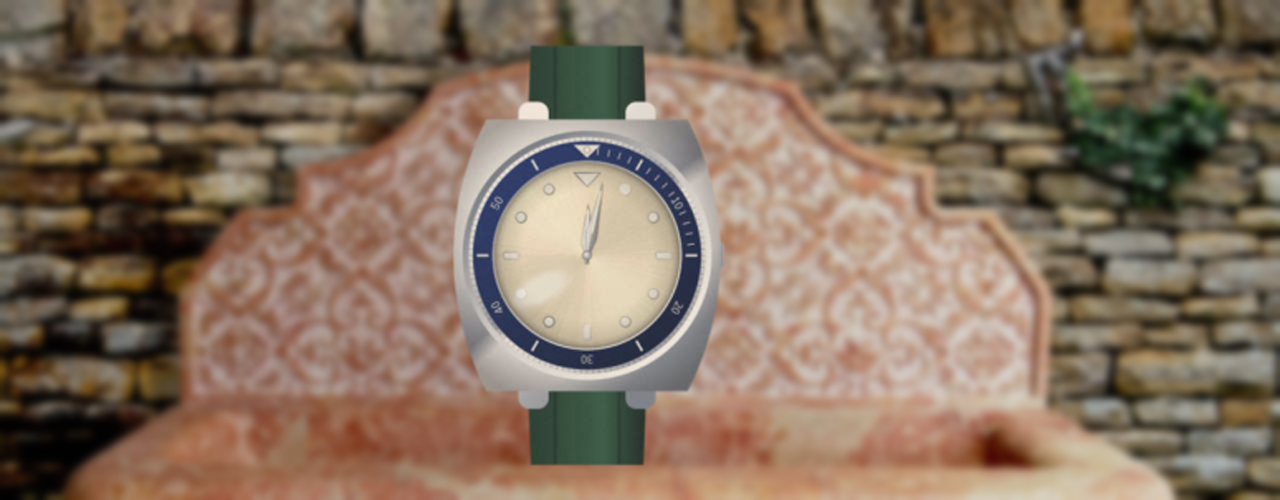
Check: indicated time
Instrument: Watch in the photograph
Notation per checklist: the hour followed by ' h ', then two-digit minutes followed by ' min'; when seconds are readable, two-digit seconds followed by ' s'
12 h 02 min
